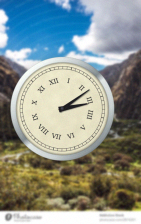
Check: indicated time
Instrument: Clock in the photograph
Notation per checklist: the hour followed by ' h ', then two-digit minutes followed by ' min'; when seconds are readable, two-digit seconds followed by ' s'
3 h 12 min
